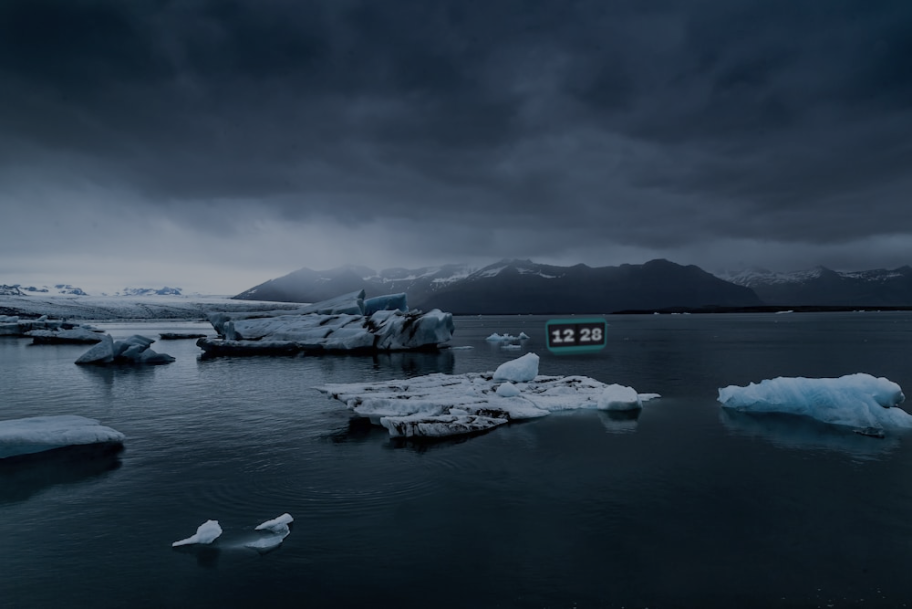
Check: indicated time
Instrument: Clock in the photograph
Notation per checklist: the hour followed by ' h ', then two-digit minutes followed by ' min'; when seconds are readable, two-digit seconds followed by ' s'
12 h 28 min
